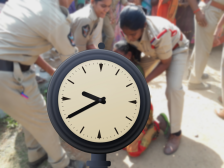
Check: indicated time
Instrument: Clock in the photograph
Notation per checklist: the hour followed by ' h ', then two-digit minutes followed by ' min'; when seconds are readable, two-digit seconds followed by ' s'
9 h 40 min
